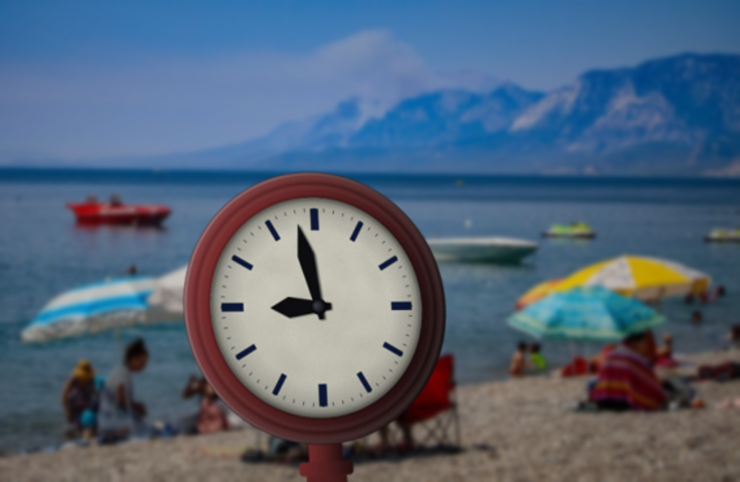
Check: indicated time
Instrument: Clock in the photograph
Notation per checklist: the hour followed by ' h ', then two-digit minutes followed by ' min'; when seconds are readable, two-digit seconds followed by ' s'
8 h 58 min
